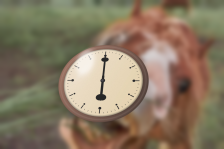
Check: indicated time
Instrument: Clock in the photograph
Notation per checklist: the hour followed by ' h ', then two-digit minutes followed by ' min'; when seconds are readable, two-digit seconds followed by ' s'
6 h 00 min
